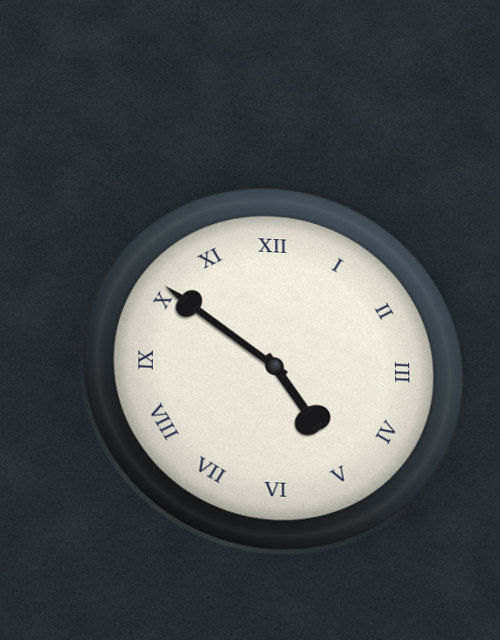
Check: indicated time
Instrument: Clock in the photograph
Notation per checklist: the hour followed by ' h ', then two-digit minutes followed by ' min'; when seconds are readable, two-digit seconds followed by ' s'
4 h 51 min
